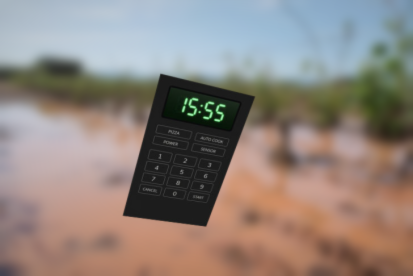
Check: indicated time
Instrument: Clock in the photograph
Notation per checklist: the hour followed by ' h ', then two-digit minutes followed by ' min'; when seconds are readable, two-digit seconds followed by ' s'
15 h 55 min
